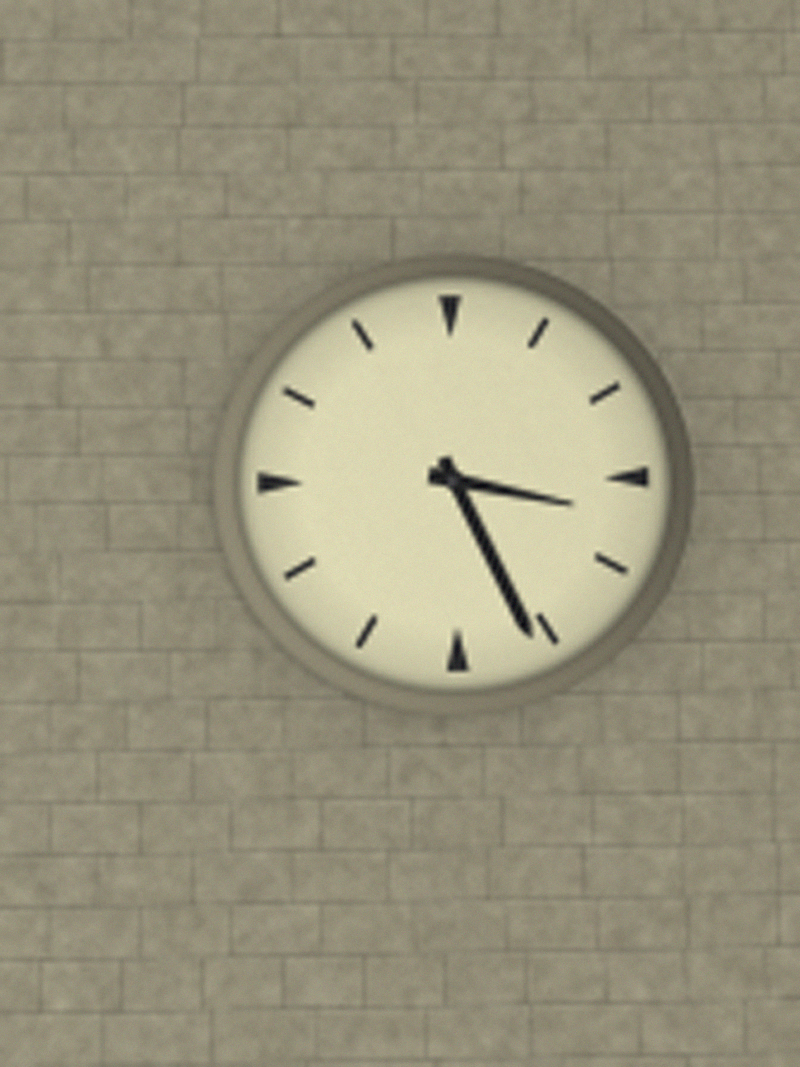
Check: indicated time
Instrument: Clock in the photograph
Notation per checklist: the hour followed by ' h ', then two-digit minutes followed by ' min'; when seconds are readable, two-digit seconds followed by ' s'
3 h 26 min
